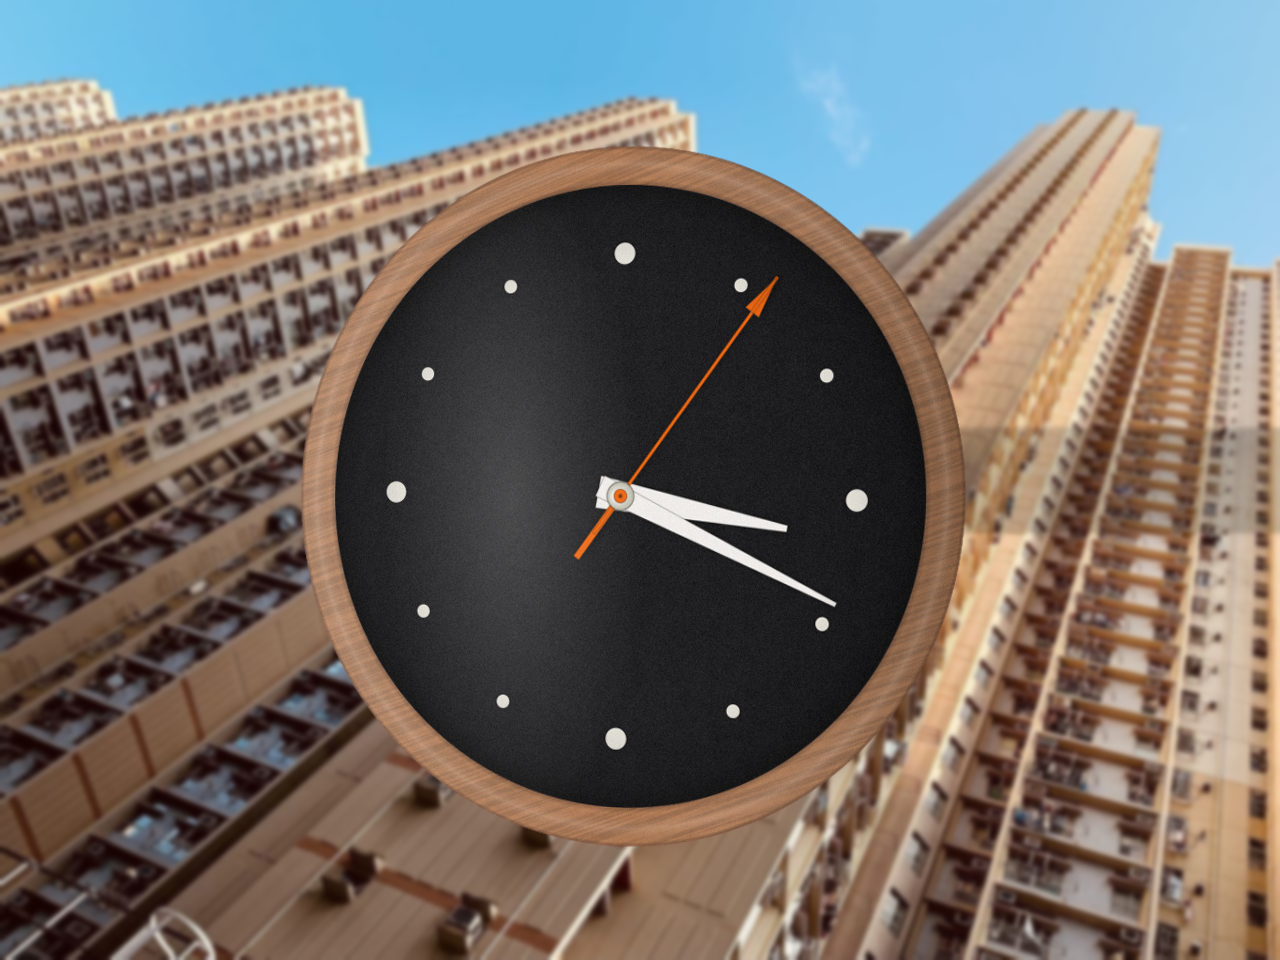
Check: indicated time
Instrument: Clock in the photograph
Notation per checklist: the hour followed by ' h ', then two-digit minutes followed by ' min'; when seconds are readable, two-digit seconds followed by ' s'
3 h 19 min 06 s
